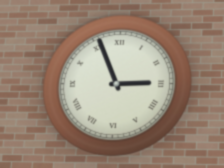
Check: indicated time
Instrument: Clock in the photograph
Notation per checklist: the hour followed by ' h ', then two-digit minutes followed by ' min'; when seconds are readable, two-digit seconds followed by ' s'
2 h 56 min
